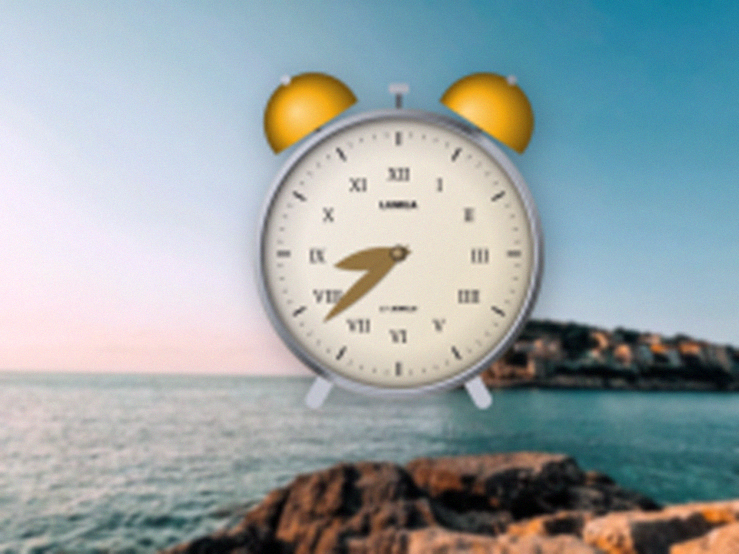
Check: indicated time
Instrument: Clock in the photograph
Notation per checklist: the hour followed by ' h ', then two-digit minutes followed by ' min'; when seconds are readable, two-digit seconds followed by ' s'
8 h 38 min
